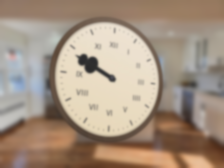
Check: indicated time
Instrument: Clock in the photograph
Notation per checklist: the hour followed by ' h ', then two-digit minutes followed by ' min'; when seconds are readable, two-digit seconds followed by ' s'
9 h 49 min
